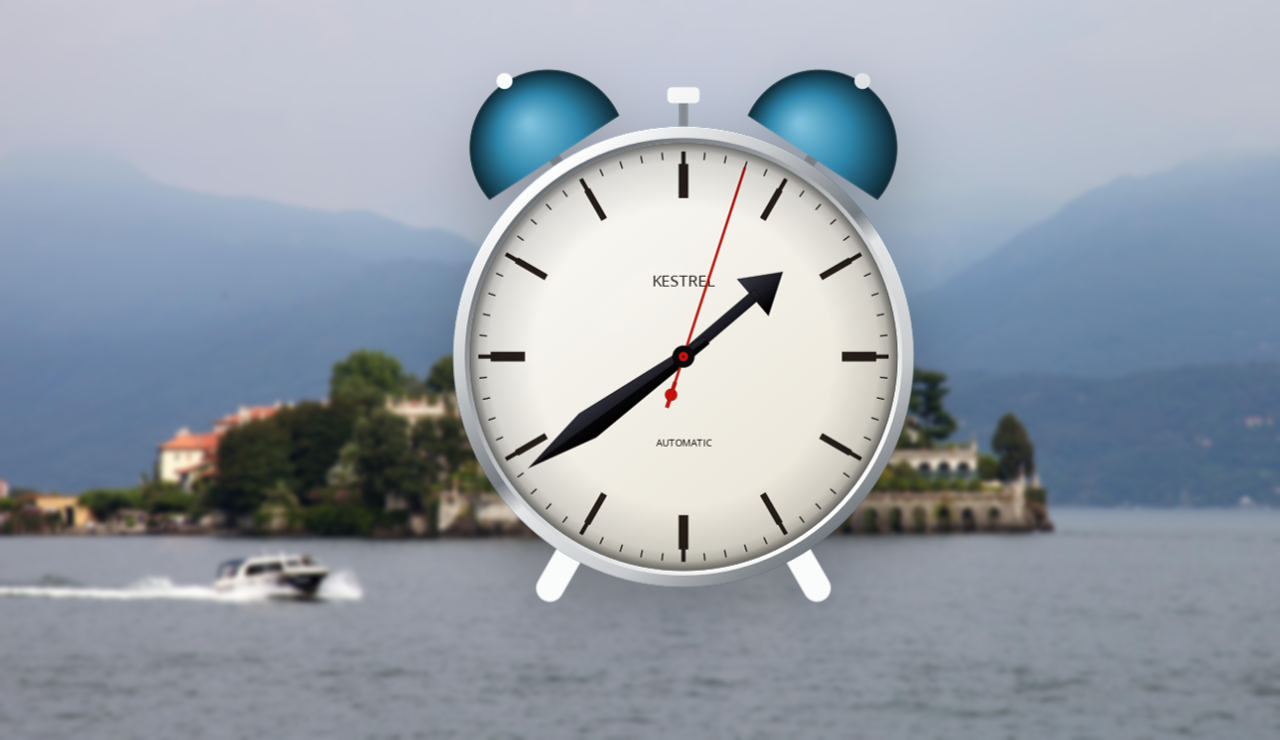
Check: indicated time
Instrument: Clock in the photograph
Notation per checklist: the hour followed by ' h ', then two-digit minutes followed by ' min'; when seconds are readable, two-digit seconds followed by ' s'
1 h 39 min 03 s
